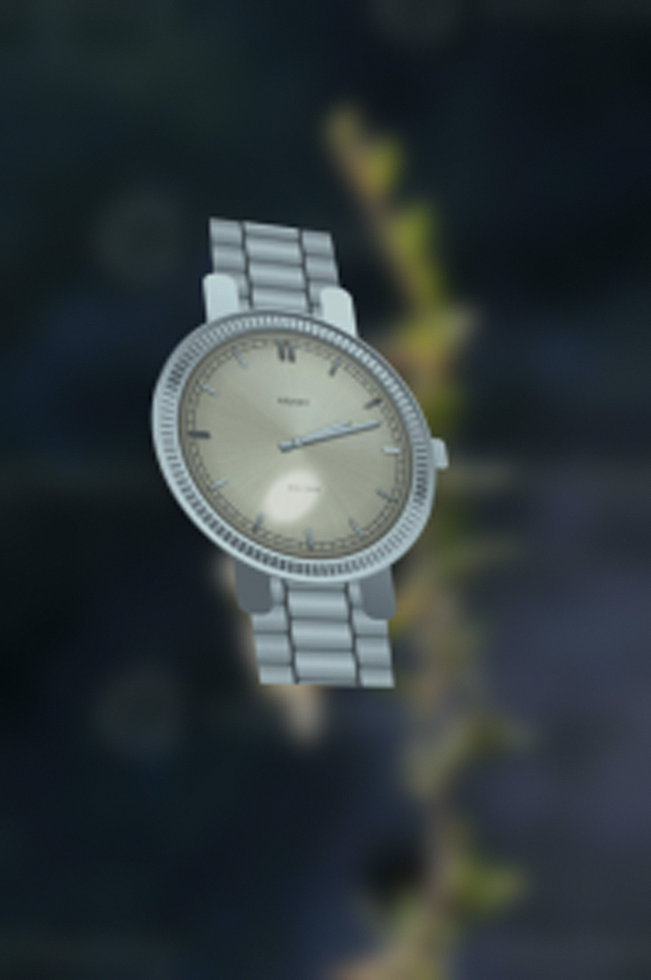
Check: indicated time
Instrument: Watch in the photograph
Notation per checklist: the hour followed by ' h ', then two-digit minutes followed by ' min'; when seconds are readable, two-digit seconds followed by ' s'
2 h 12 min
